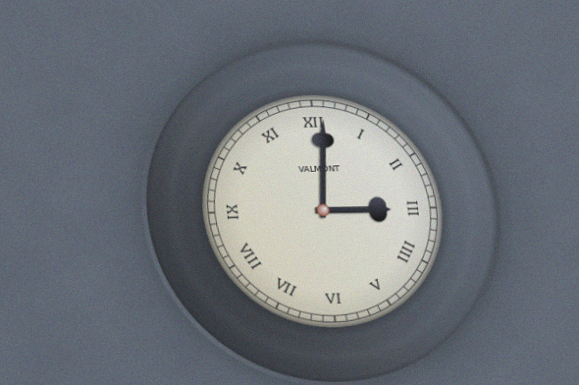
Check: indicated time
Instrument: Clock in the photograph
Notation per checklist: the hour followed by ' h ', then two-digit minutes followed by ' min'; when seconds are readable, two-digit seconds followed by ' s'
3 h 01 min
